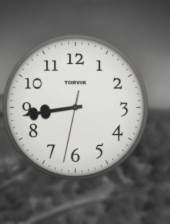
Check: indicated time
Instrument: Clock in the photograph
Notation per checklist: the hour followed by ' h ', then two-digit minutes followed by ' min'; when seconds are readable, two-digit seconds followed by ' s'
8 h 43 min 32 s
